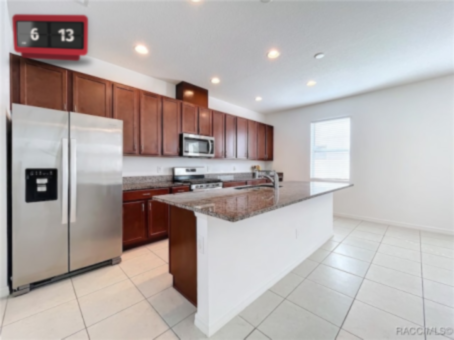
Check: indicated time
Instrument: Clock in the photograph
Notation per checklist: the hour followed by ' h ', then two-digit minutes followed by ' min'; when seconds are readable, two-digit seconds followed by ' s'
6 h 13 min
